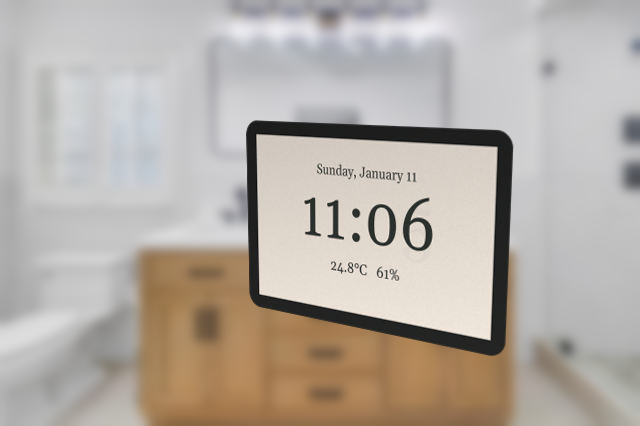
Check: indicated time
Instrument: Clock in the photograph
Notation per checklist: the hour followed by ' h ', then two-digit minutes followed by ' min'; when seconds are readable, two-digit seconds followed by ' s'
11 h 06 min
